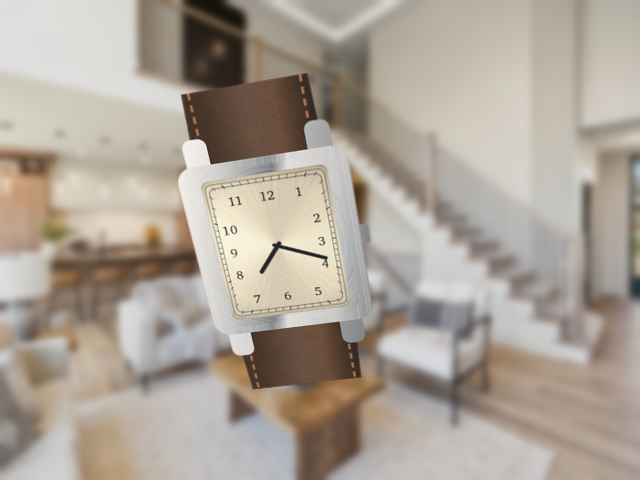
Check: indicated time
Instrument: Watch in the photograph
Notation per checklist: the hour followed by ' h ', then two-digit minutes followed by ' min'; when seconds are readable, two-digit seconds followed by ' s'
7 h 19 min
